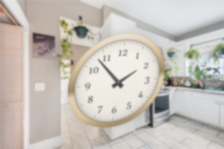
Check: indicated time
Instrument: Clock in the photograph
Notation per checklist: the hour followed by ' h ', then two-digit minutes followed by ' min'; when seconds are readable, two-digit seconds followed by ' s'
1 h 53 min
